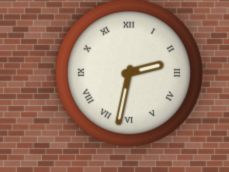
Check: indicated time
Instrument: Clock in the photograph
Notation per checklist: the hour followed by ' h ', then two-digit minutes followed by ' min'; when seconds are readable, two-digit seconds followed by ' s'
2 h 32 min
